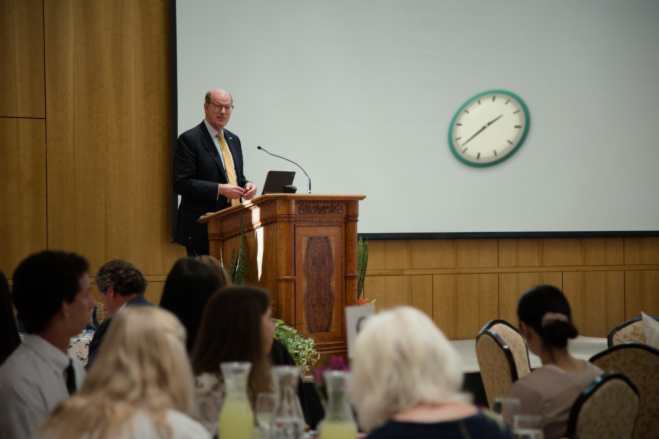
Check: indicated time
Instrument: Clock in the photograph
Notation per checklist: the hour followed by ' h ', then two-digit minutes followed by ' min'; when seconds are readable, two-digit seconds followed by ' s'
1 h 37 min
